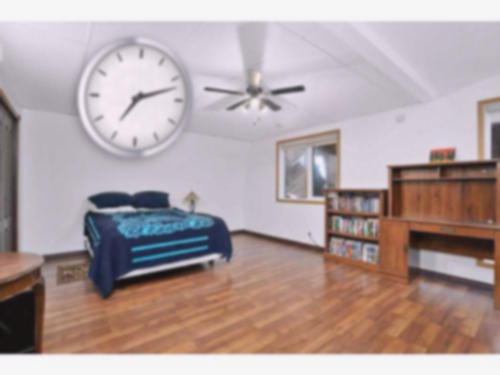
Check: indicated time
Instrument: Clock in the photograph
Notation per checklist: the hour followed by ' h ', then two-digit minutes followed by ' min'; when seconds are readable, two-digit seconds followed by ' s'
7 h 12 min
